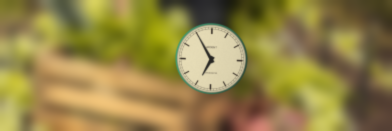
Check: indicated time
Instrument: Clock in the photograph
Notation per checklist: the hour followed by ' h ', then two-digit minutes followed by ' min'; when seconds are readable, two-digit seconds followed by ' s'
6 h 55 min
